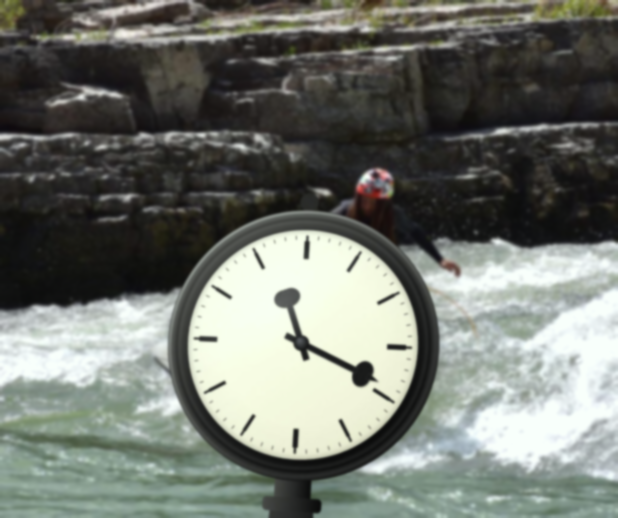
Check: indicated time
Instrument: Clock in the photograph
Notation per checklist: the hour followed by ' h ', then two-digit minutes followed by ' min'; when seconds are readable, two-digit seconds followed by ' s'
11 h 19 min
